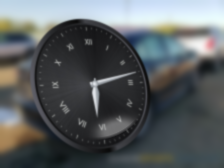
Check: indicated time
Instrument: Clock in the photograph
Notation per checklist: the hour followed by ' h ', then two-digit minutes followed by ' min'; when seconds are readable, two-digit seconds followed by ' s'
6 h 13 min
